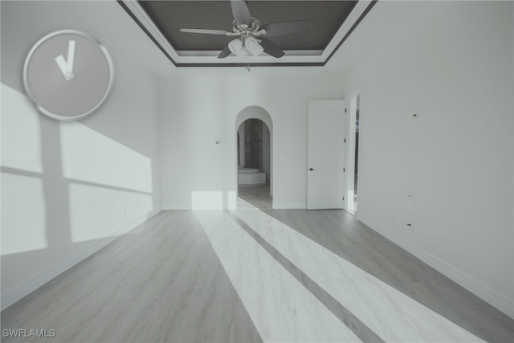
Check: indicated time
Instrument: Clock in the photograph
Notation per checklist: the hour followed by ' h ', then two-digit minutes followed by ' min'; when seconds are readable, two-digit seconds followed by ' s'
11 h 01 min
